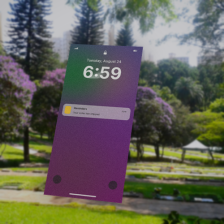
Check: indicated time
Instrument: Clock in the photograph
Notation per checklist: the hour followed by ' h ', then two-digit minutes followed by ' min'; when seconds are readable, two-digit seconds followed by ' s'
6 h 59 min
